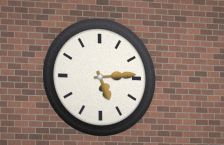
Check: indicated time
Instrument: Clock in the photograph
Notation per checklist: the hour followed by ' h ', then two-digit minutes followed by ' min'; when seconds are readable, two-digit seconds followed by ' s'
5 h 14 min
